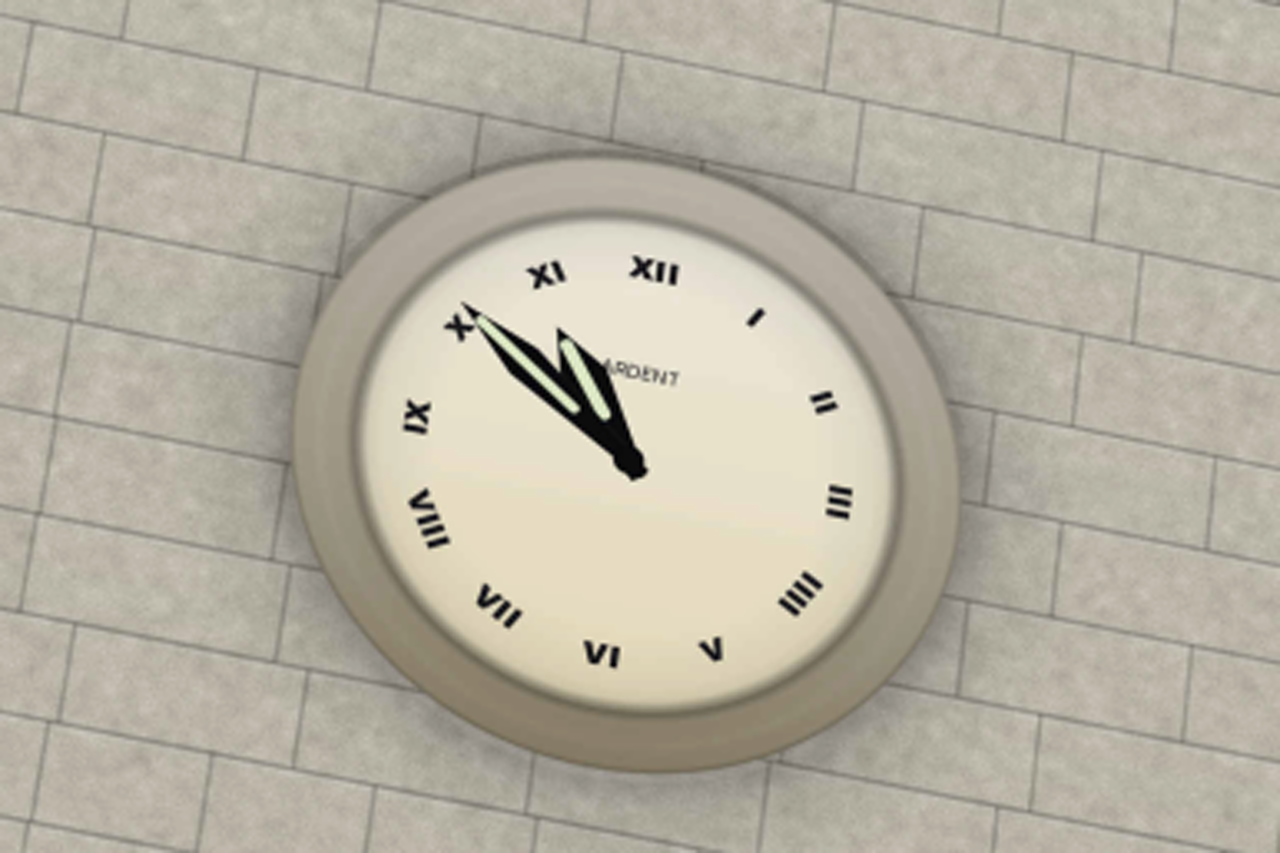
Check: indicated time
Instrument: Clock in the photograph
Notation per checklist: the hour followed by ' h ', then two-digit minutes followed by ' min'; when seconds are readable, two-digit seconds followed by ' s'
10 h 51 min
